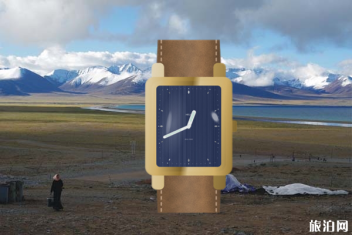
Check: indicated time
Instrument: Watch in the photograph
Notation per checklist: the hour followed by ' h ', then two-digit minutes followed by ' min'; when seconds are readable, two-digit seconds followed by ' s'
12 h 41 min
